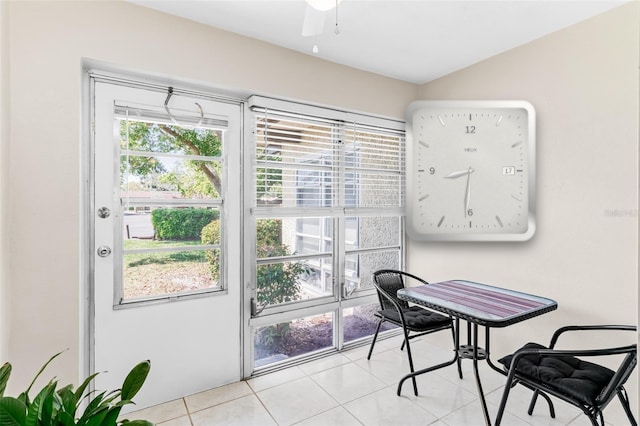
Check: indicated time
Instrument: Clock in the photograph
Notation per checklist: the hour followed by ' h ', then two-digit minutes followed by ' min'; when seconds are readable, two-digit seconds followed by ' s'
8 h 31 min
